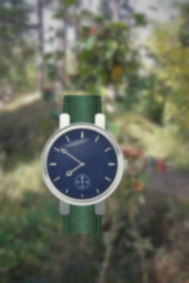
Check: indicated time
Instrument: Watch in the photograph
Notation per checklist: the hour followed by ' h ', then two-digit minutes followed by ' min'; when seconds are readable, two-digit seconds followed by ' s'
7 h 51 min
